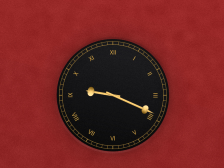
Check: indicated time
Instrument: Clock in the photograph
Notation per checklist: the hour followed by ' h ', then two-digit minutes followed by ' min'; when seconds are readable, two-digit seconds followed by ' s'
9 h 19 min
